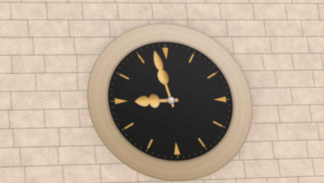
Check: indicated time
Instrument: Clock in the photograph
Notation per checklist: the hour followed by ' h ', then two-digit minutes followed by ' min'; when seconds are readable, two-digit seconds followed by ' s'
8 h 58 min
